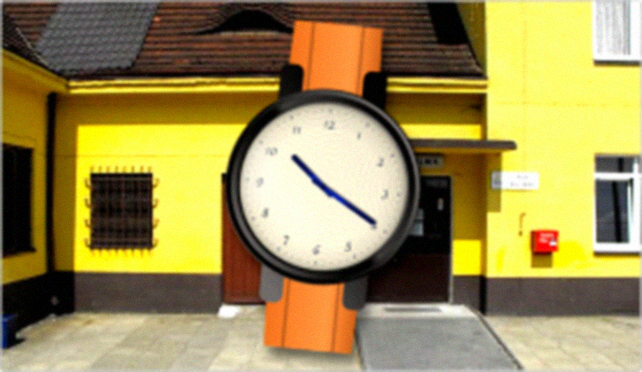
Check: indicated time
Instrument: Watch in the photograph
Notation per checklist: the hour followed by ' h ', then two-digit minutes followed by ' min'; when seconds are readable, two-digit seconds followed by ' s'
10 h 20 min
